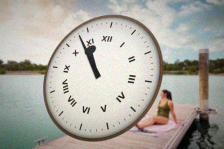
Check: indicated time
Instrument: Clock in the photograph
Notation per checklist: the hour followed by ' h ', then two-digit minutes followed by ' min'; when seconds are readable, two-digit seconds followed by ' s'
10 h 53 min
